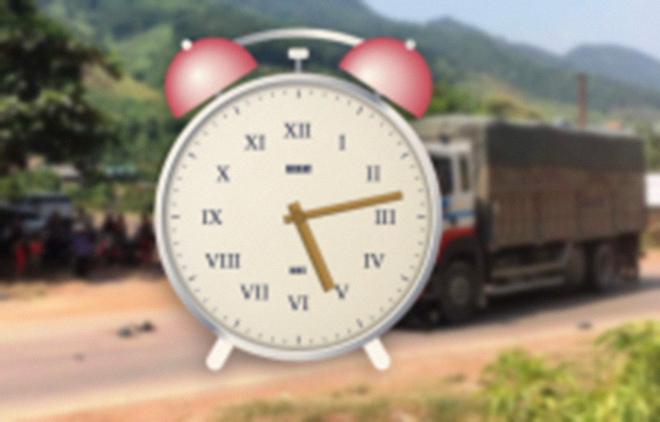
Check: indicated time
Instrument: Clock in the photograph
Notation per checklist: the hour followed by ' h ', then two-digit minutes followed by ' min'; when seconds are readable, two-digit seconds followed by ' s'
5 h 13 min
